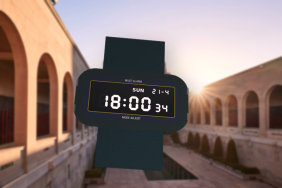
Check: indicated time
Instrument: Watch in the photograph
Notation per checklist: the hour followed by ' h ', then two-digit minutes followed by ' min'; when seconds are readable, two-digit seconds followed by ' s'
18 h 00 min 34 s
